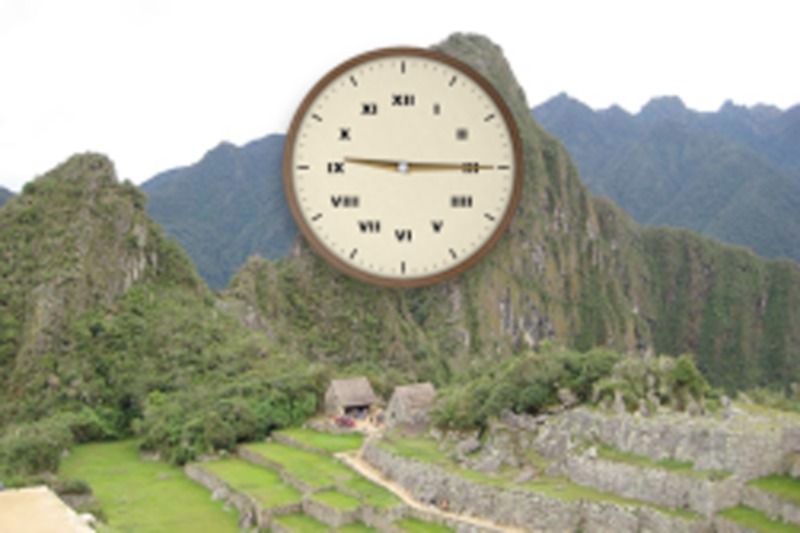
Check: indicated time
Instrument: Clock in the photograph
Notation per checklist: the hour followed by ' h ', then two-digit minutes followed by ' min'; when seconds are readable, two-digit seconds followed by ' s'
9 h 15 min
